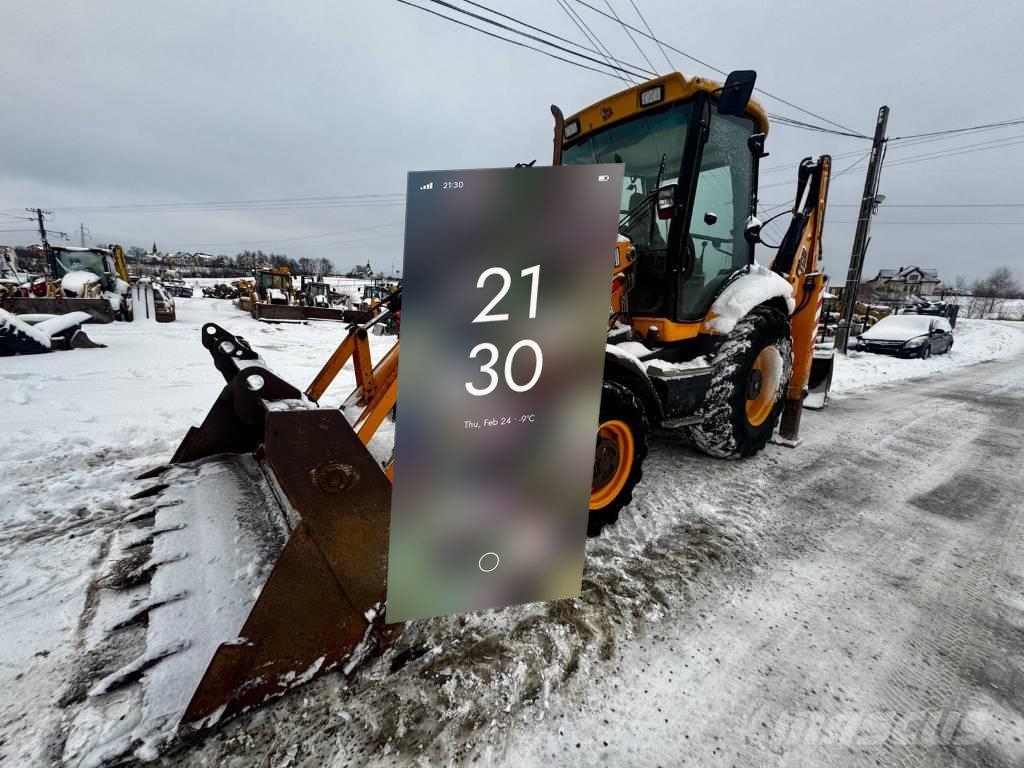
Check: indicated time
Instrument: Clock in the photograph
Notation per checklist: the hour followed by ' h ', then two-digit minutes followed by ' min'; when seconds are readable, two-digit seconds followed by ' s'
21 h 30 min
